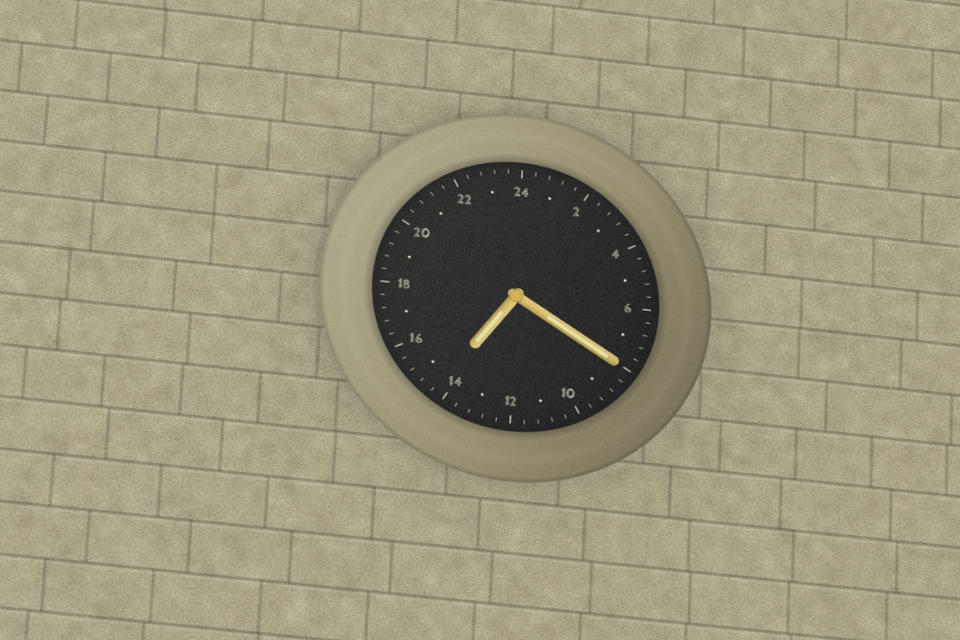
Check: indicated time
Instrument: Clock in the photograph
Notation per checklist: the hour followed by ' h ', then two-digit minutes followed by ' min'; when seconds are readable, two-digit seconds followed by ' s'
14 h 20 min
